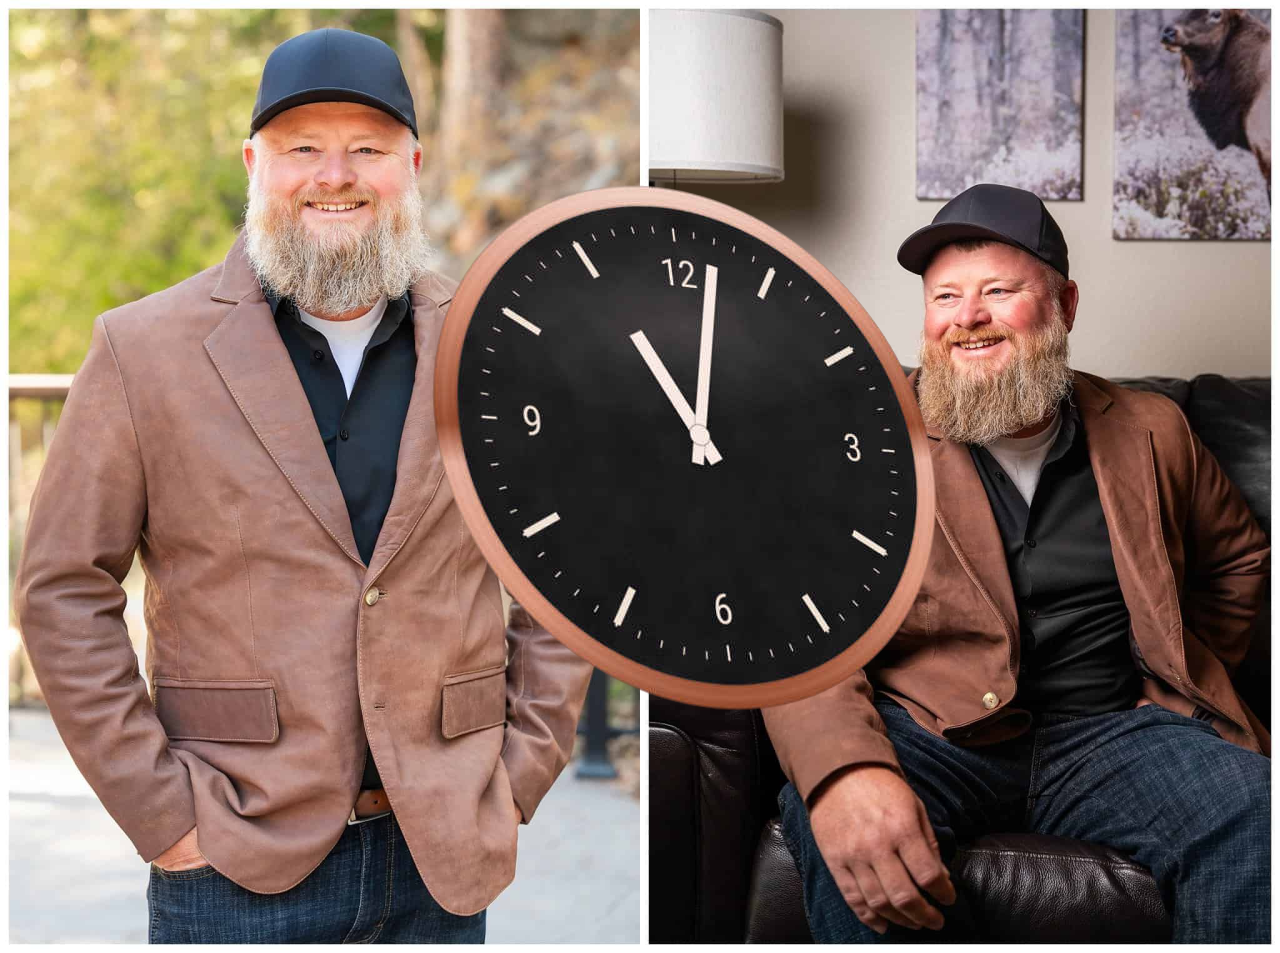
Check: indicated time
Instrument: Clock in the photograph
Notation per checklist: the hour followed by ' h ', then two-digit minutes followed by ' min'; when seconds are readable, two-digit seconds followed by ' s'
11 h 02 min
